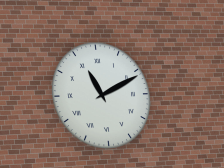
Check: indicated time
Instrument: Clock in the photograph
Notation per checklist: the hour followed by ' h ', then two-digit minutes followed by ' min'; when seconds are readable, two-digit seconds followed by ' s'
11 h 11 min
